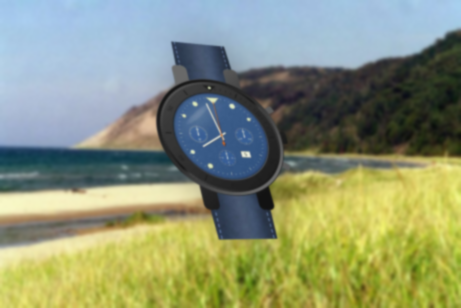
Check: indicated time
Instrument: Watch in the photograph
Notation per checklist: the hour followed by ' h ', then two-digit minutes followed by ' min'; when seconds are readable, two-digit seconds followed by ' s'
7 h 58 min
